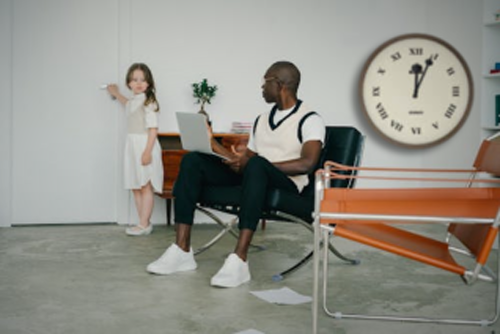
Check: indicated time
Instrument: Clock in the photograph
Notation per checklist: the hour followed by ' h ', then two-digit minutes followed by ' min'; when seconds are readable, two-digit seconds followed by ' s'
12 h 04 min
